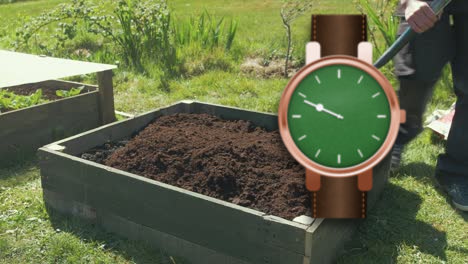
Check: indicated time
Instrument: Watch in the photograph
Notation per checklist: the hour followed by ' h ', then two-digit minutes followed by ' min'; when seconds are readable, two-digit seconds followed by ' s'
9 h 49 min
